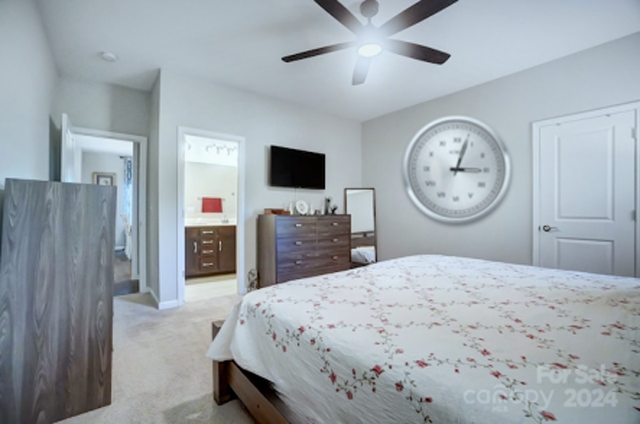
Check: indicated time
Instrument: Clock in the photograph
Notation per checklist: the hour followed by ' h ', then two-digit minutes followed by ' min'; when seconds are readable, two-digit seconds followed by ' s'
3 h 03 min
